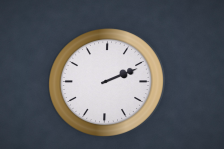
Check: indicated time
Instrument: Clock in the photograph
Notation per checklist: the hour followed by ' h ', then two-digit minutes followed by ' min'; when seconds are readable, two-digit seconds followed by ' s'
2 h 11 min
